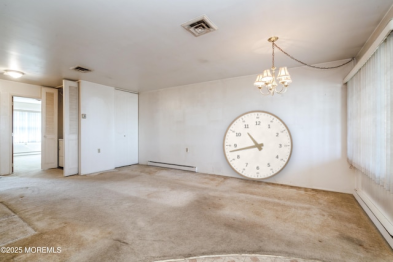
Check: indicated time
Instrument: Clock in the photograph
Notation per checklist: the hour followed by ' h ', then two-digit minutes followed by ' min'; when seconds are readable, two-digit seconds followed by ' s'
10 h 43 min
